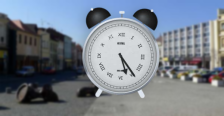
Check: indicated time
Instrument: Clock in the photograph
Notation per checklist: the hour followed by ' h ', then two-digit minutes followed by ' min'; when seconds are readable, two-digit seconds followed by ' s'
5 h 24 min
